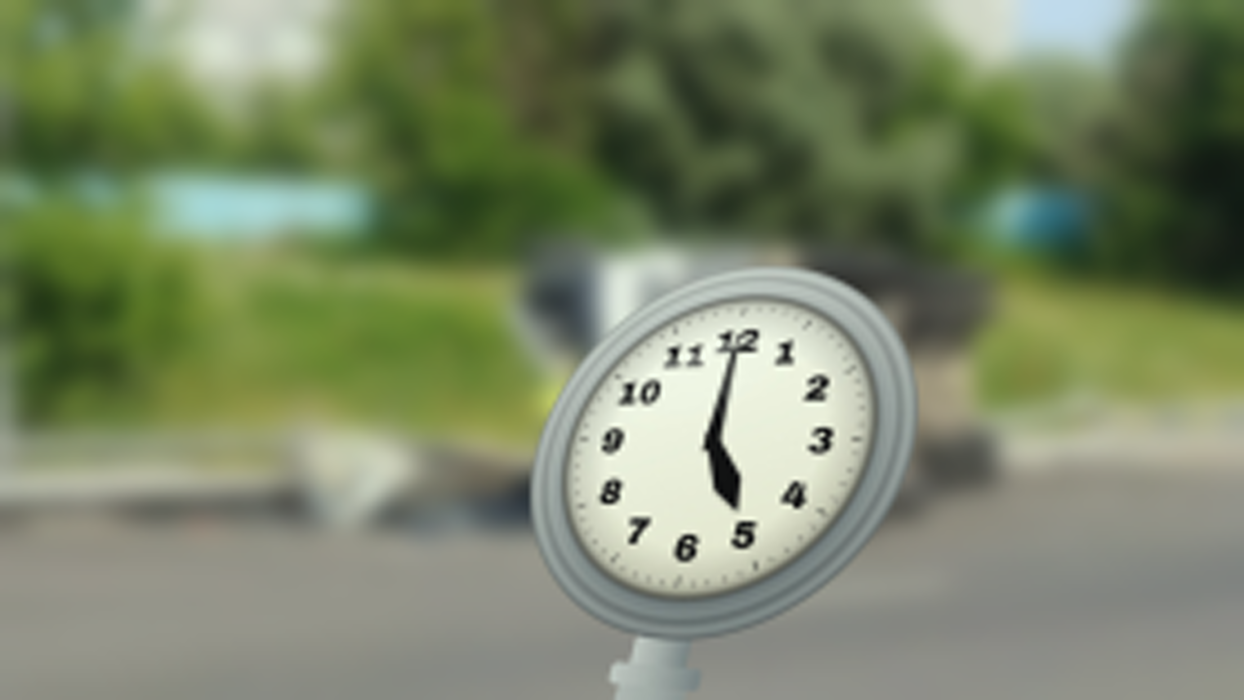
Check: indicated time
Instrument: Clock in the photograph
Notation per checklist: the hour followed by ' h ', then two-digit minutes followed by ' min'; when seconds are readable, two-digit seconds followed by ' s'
5 h 00 min
